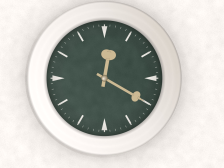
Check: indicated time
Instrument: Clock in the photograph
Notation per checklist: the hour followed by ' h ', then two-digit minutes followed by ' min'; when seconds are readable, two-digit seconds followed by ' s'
12 h 20 min
